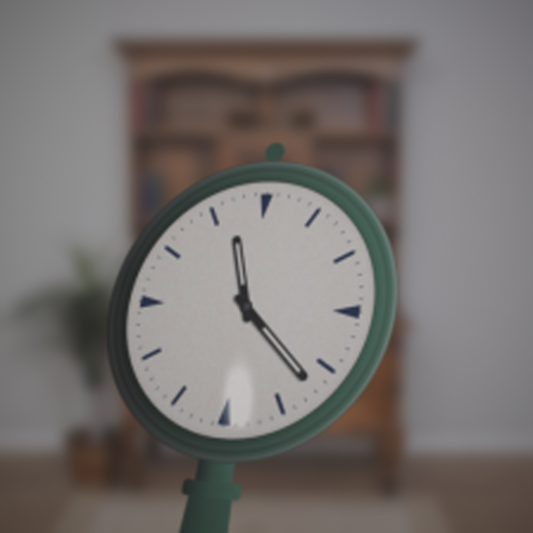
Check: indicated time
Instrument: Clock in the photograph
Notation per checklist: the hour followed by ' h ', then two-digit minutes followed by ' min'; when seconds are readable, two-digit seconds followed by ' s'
11 h 22 min
